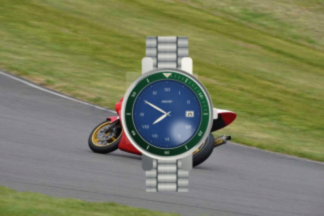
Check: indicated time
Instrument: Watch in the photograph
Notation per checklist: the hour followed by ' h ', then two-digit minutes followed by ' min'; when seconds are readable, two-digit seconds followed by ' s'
7 h 50 min
